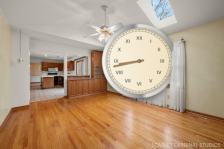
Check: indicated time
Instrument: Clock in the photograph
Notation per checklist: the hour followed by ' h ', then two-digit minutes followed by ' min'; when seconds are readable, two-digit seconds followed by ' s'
8 h 43 min
